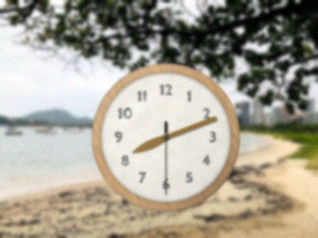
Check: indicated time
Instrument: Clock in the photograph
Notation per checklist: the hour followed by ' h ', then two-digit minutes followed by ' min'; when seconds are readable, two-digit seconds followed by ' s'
8 h 11 min 30 s
